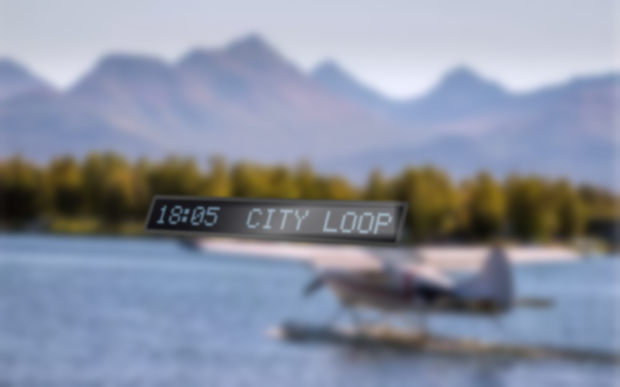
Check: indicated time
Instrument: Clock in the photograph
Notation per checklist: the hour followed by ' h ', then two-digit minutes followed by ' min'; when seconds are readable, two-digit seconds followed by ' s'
18 h 05 min
